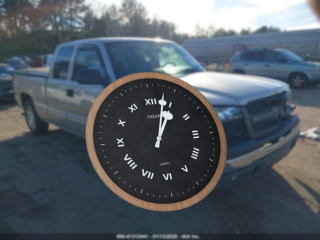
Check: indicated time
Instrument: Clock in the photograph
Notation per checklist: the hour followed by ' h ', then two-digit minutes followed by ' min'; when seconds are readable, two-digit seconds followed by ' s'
1 h 03 min
